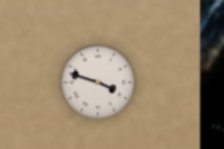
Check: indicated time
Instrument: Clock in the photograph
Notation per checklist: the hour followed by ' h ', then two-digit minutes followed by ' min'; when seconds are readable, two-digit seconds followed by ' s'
3 h 48 min
